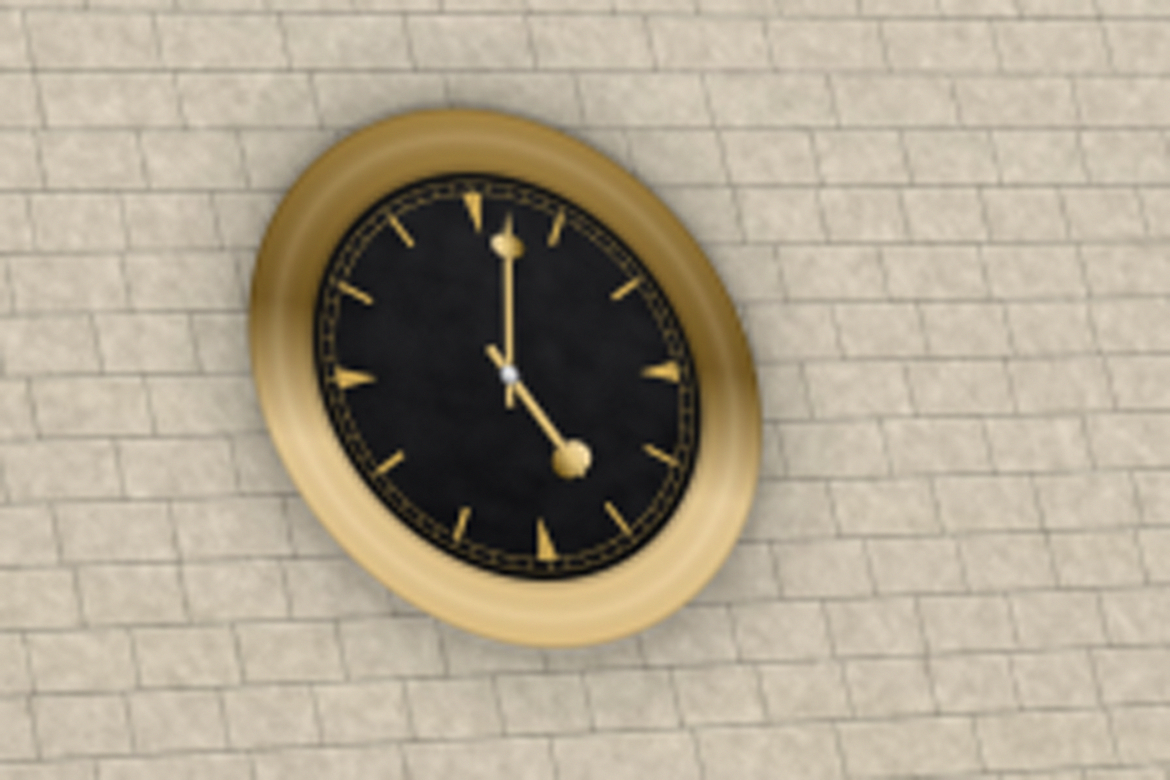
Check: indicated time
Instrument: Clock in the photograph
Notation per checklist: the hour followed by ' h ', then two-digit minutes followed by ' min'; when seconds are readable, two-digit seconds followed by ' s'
5 h 02 min
